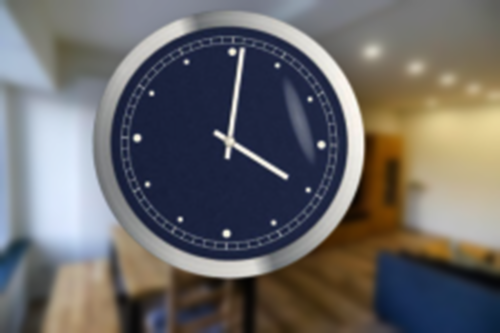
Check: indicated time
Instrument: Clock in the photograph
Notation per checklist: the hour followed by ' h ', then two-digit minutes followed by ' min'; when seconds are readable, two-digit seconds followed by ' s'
4 h 01 min
